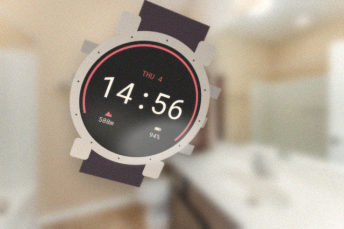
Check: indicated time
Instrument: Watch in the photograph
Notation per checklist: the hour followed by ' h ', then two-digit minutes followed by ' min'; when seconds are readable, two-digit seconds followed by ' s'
14 h 56 min
